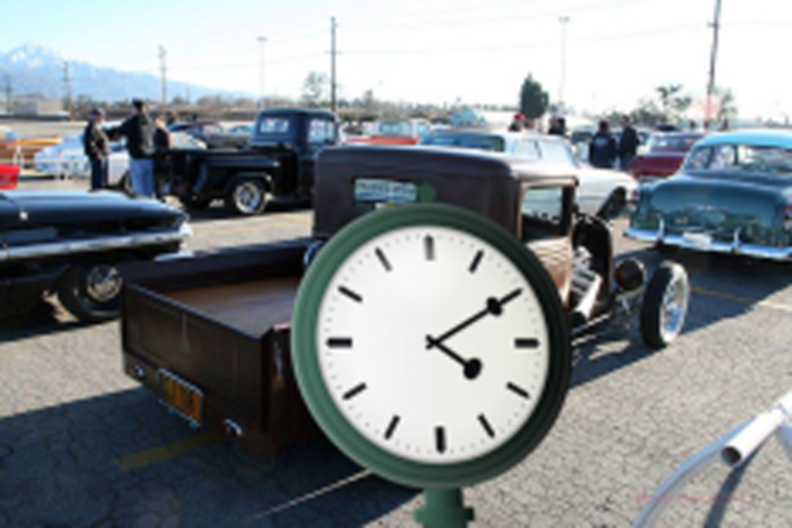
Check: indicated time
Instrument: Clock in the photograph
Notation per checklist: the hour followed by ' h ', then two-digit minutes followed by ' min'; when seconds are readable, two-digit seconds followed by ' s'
4 h 10 min
